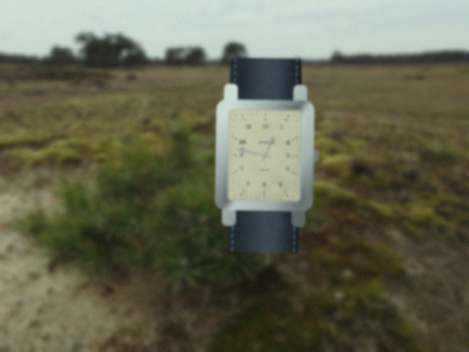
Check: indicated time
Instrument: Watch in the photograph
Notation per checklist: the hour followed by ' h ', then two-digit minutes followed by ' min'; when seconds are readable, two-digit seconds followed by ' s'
12 h 47 min
